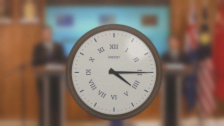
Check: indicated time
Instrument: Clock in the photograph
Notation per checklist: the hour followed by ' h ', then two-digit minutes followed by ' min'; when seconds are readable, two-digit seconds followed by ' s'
4 h 15 min
